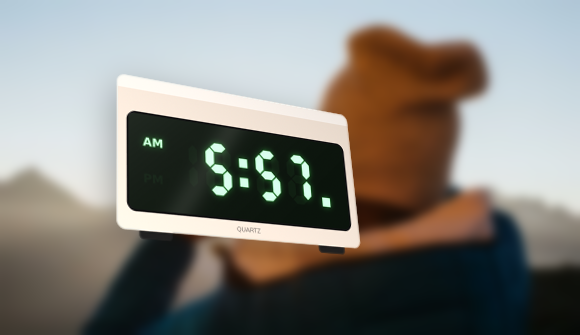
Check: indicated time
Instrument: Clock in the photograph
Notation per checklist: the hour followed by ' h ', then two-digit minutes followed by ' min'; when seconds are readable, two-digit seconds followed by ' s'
5 h 57 min
